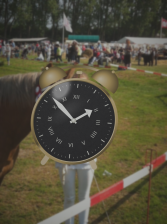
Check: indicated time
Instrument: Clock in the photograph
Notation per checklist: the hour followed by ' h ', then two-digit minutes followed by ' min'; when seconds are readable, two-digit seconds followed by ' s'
1 h 52 min
